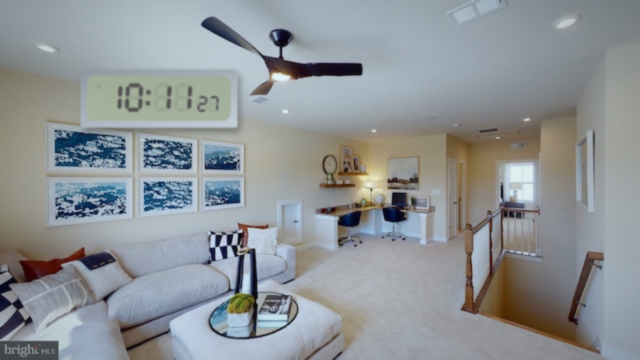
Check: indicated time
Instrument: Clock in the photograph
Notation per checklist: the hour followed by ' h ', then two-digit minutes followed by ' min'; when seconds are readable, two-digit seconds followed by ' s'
10 h 11 min 27 s
